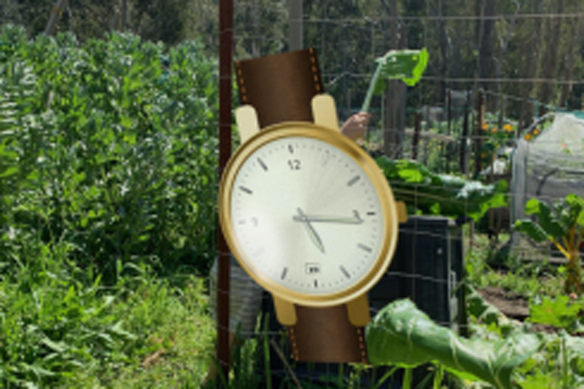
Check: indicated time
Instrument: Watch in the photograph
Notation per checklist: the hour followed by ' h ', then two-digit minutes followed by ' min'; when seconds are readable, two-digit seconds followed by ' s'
5 h 16 min
